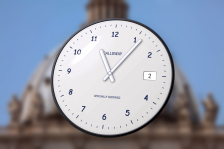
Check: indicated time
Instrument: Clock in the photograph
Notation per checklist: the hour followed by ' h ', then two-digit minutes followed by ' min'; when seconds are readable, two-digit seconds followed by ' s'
11 h 06 min
